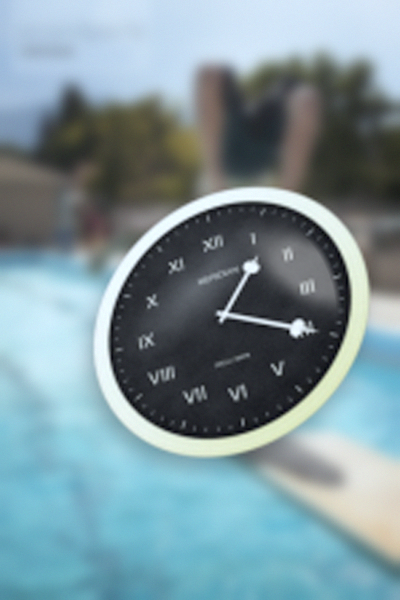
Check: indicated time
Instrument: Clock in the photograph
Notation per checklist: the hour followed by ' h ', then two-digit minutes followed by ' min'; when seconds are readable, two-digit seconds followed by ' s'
1 h 20 min
